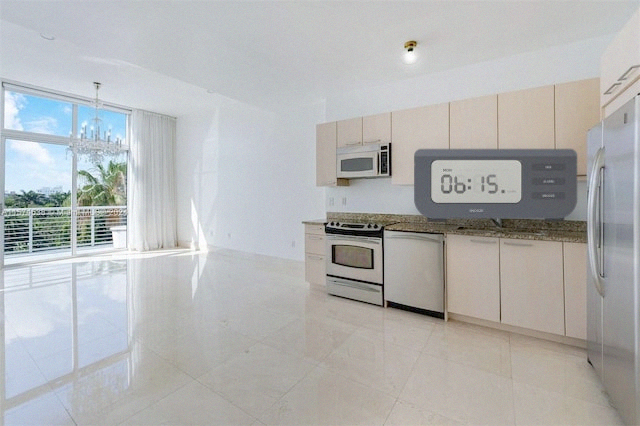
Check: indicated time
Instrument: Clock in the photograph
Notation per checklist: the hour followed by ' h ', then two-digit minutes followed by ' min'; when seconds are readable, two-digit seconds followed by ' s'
6 h 15 min
